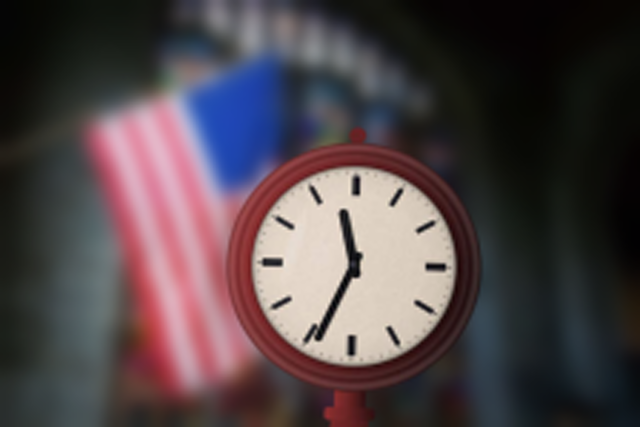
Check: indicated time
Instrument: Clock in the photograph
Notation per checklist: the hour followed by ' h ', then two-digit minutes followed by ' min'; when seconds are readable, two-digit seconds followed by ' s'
11 h 34 min
